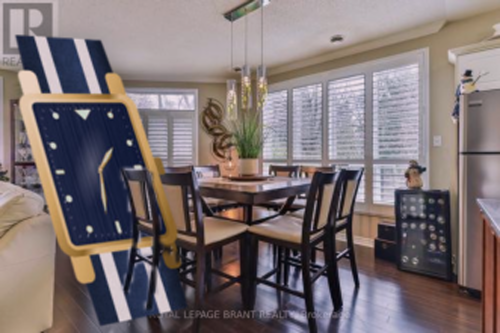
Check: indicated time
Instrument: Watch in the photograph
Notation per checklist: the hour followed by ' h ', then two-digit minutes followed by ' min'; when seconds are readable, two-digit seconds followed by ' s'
1 h 32 min
